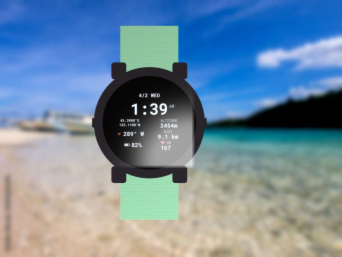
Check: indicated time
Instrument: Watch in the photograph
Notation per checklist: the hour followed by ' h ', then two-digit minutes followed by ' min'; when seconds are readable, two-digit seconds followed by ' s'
1 h 39 min
